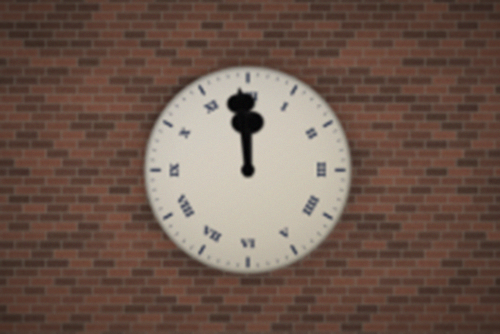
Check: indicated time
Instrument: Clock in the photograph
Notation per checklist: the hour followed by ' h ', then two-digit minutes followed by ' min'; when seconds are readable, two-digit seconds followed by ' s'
11 h 59 min
